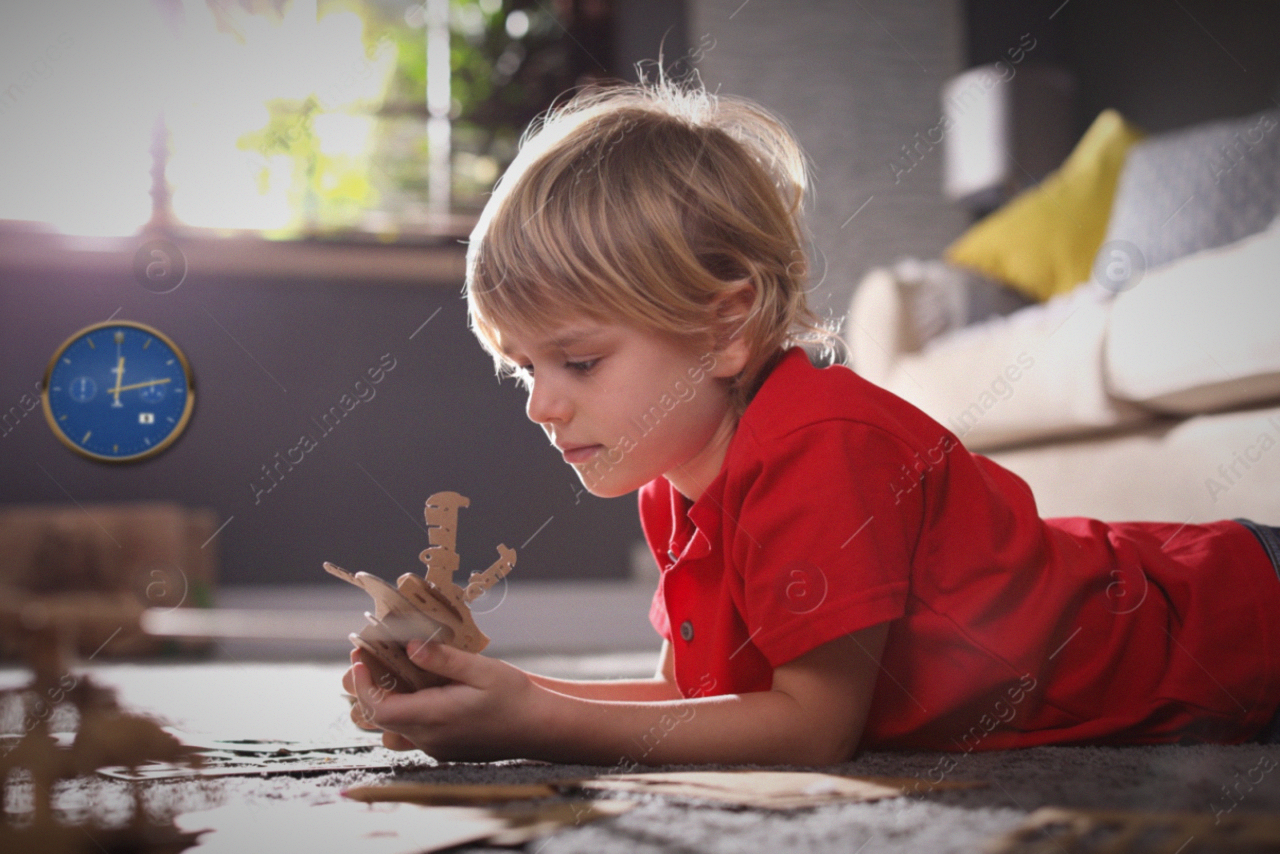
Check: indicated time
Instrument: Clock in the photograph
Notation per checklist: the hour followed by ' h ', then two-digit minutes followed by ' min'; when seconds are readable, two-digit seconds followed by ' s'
12 h 13 min
